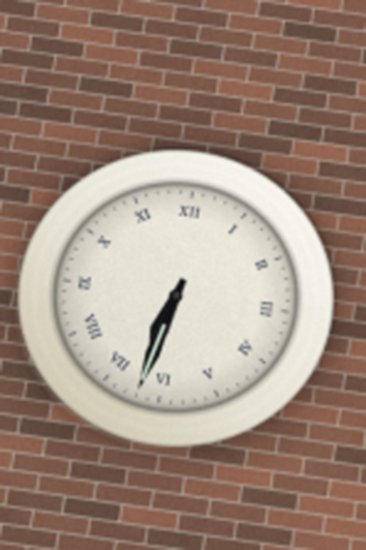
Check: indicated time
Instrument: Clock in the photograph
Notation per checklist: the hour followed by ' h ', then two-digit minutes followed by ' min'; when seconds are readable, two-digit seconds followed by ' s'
6 h 32 min
